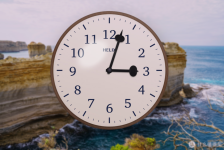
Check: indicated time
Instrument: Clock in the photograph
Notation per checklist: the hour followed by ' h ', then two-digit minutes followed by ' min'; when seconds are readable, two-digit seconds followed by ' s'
3 h 03 min
